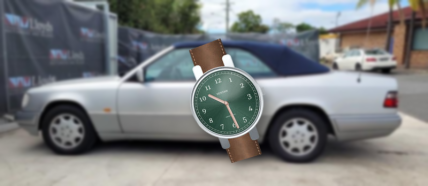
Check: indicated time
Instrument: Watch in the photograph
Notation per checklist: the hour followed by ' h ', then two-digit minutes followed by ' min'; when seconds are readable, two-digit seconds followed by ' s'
10 h 29 min
